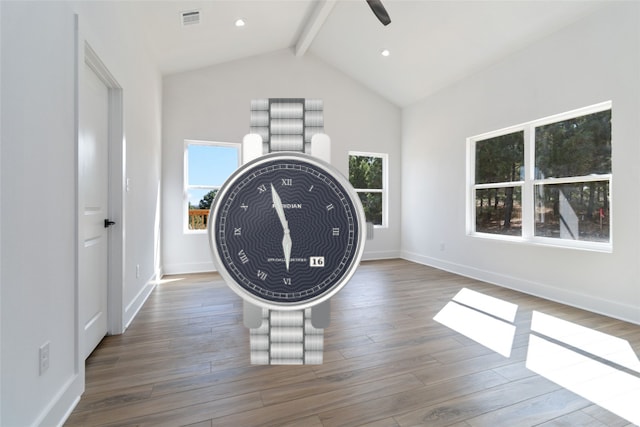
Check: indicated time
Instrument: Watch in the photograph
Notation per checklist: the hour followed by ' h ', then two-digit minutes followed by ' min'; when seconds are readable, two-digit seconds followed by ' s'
5 h 57 min
